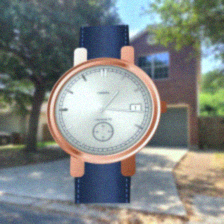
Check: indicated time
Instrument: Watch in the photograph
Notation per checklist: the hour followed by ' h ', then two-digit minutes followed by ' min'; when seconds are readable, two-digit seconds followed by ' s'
1 h 16 min
